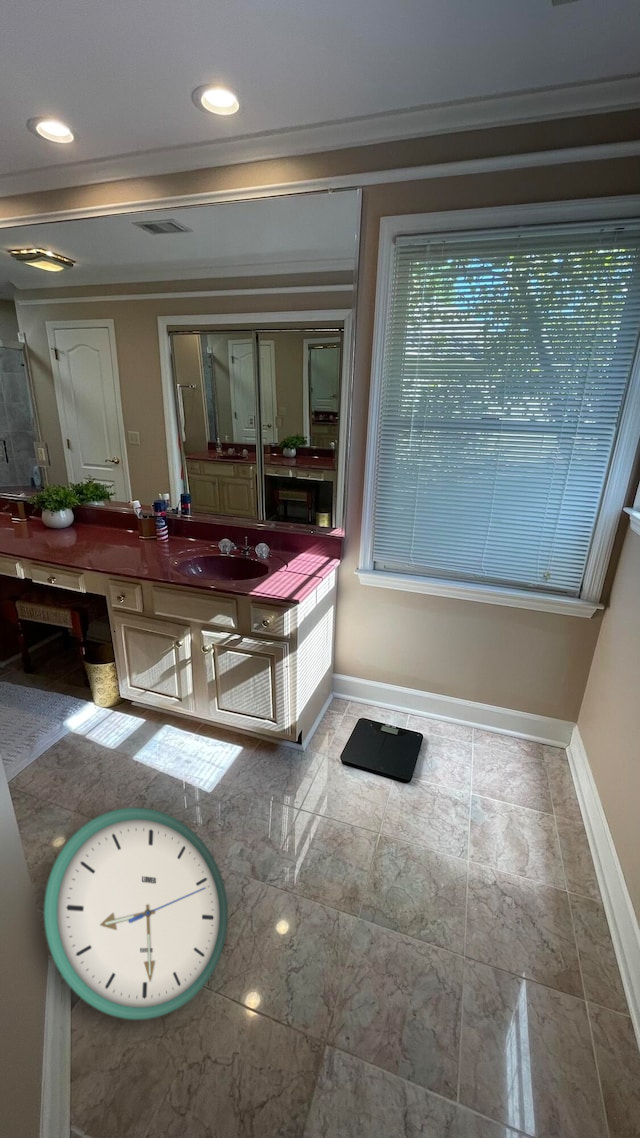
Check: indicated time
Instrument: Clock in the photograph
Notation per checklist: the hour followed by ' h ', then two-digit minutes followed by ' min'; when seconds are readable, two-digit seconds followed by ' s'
8 h 29 min 11 s
